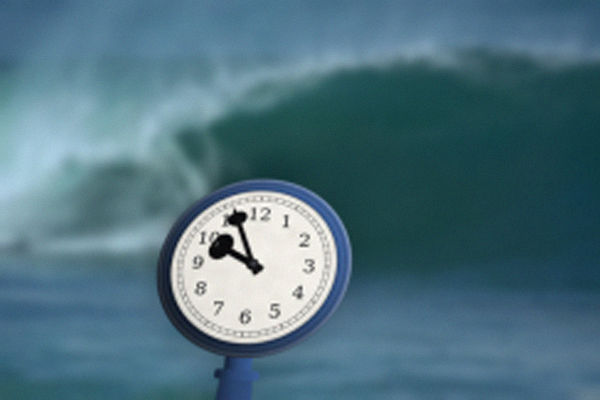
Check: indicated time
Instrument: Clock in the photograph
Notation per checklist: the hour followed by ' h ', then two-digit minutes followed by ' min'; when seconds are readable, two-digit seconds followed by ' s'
9 h 56 min
